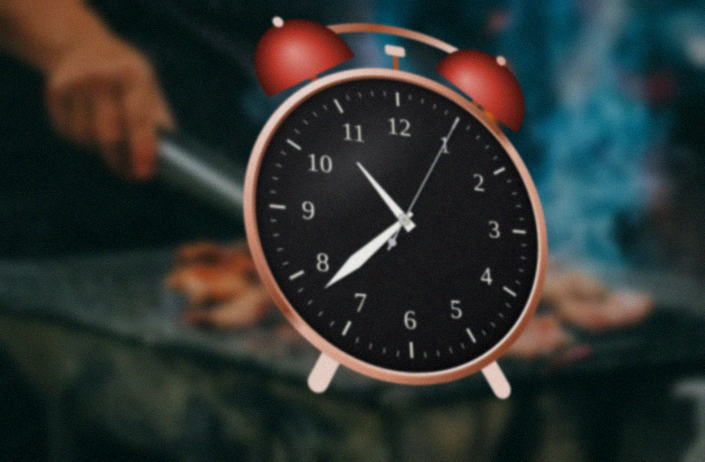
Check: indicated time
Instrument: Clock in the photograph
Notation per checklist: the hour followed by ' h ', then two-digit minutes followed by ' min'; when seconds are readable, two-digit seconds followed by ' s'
10 h 38 min 05 s
